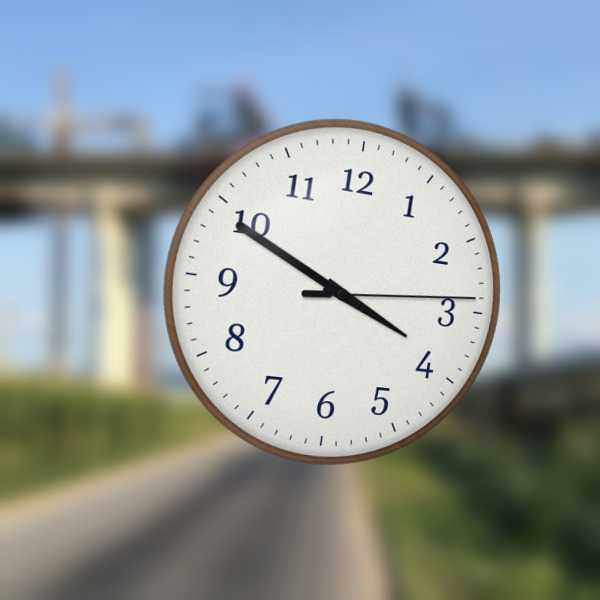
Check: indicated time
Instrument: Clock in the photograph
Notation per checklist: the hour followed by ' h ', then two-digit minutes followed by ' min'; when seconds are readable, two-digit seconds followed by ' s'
3 h 49 min 14 s
